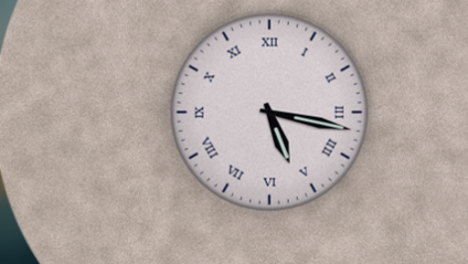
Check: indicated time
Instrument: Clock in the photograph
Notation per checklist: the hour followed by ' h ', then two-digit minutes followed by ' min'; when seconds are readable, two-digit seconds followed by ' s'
5 h 17 min
